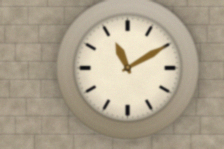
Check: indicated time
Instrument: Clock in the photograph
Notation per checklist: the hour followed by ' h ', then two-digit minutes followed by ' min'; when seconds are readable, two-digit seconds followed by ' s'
11 h 10 min
